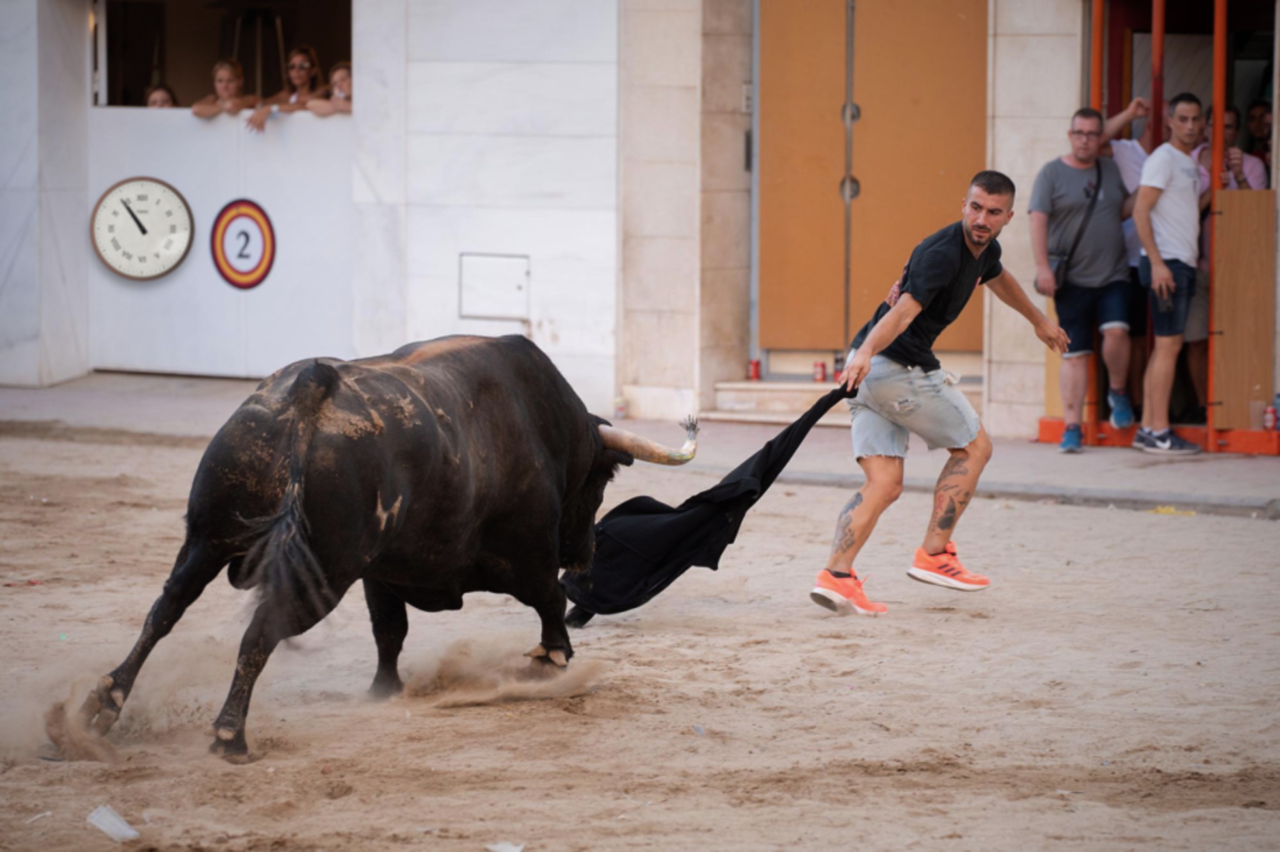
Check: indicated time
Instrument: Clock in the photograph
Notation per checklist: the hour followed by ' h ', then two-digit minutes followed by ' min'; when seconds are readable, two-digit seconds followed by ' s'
10 h 54 min
